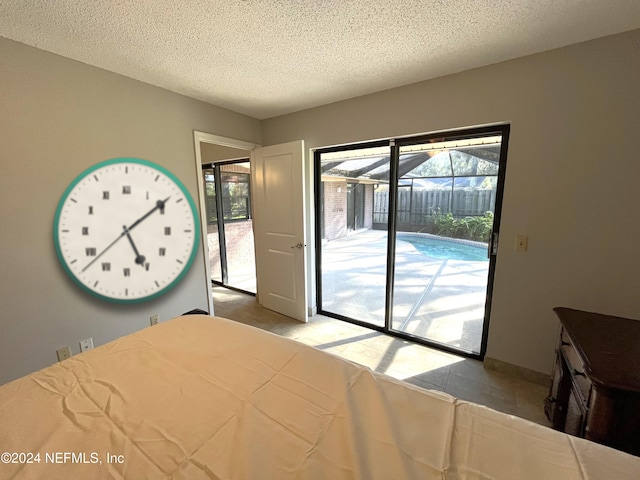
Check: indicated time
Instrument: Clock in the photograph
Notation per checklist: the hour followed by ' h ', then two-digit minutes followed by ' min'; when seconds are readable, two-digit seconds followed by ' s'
5 h 08 min 38 s
